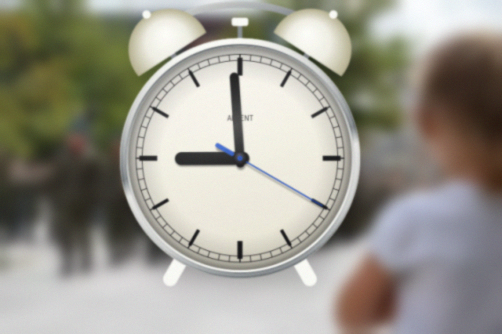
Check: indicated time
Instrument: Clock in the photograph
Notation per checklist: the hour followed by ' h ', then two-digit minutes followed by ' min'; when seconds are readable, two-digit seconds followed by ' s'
8 h 59 min 20 s
